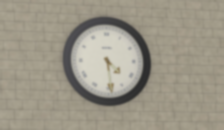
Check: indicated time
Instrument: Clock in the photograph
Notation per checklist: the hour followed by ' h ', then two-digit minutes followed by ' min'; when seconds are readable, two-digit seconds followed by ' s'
4 h 29 min
